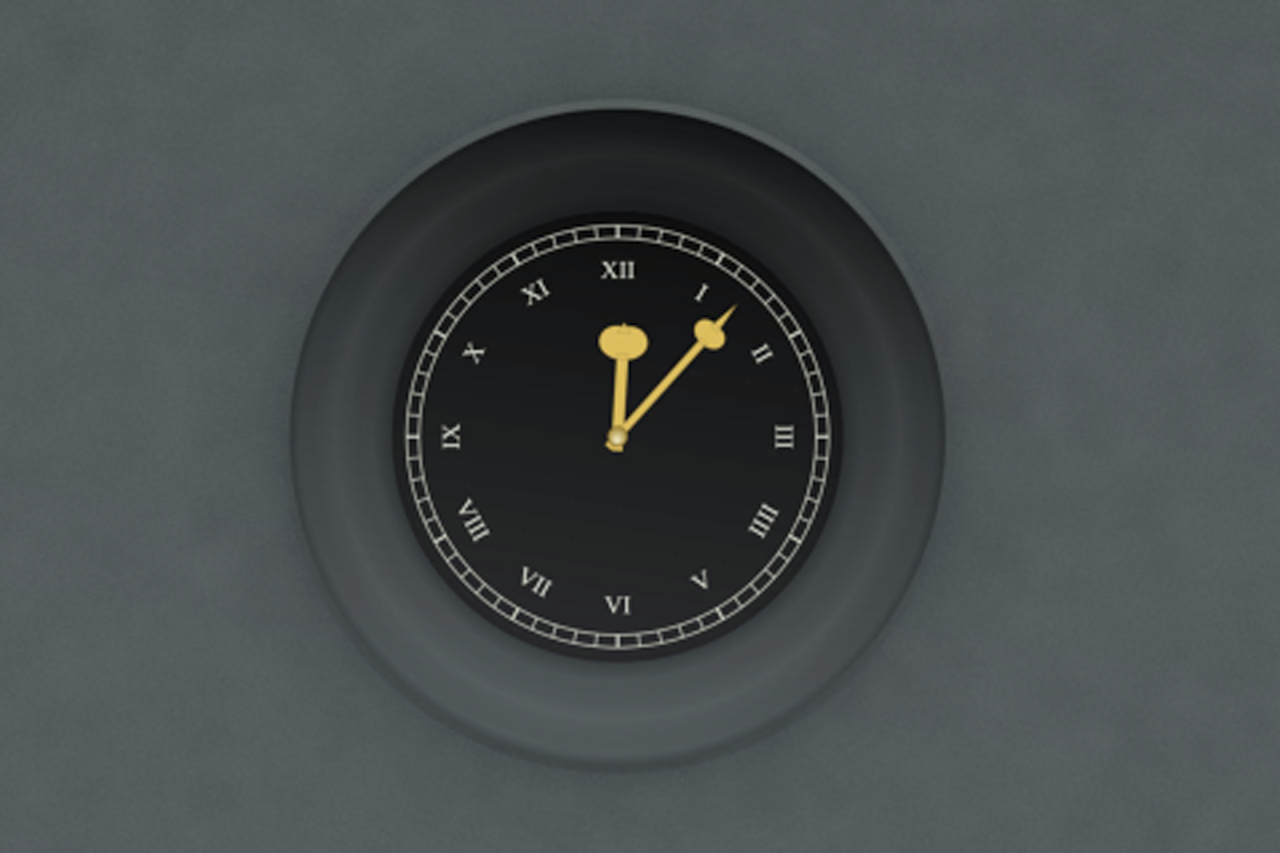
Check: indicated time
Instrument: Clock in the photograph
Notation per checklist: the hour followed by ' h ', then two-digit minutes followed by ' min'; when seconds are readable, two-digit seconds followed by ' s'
12 h 07 min
